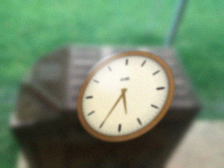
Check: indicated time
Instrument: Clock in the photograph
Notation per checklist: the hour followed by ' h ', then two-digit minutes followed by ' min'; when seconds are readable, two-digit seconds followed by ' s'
5 h 35 min
